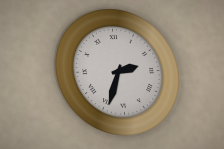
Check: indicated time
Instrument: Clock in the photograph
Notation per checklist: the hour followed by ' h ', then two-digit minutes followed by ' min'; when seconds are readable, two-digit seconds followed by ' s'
2 h 34 min
